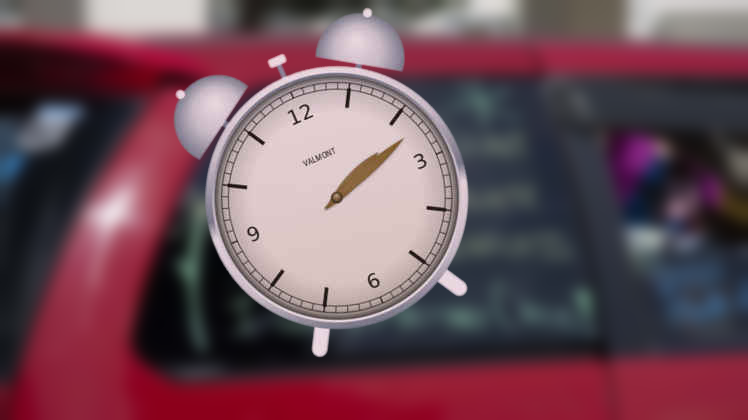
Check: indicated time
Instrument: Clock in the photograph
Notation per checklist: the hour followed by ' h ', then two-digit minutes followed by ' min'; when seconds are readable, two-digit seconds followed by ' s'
2 h 12 min
